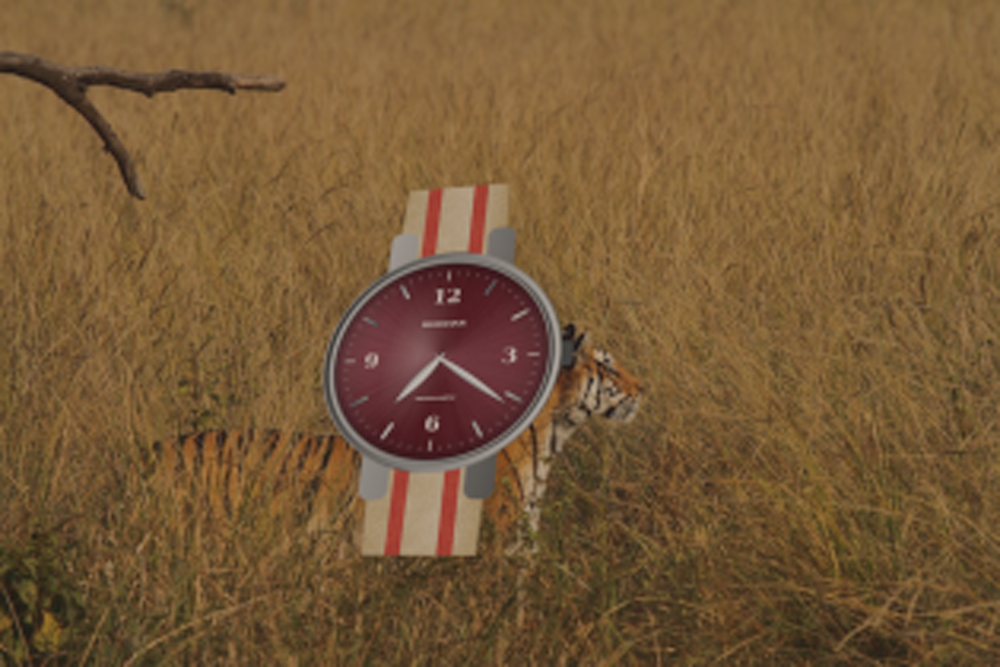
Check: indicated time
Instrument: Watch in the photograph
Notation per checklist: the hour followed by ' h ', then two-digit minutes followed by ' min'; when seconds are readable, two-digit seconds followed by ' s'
7 h 21 min
